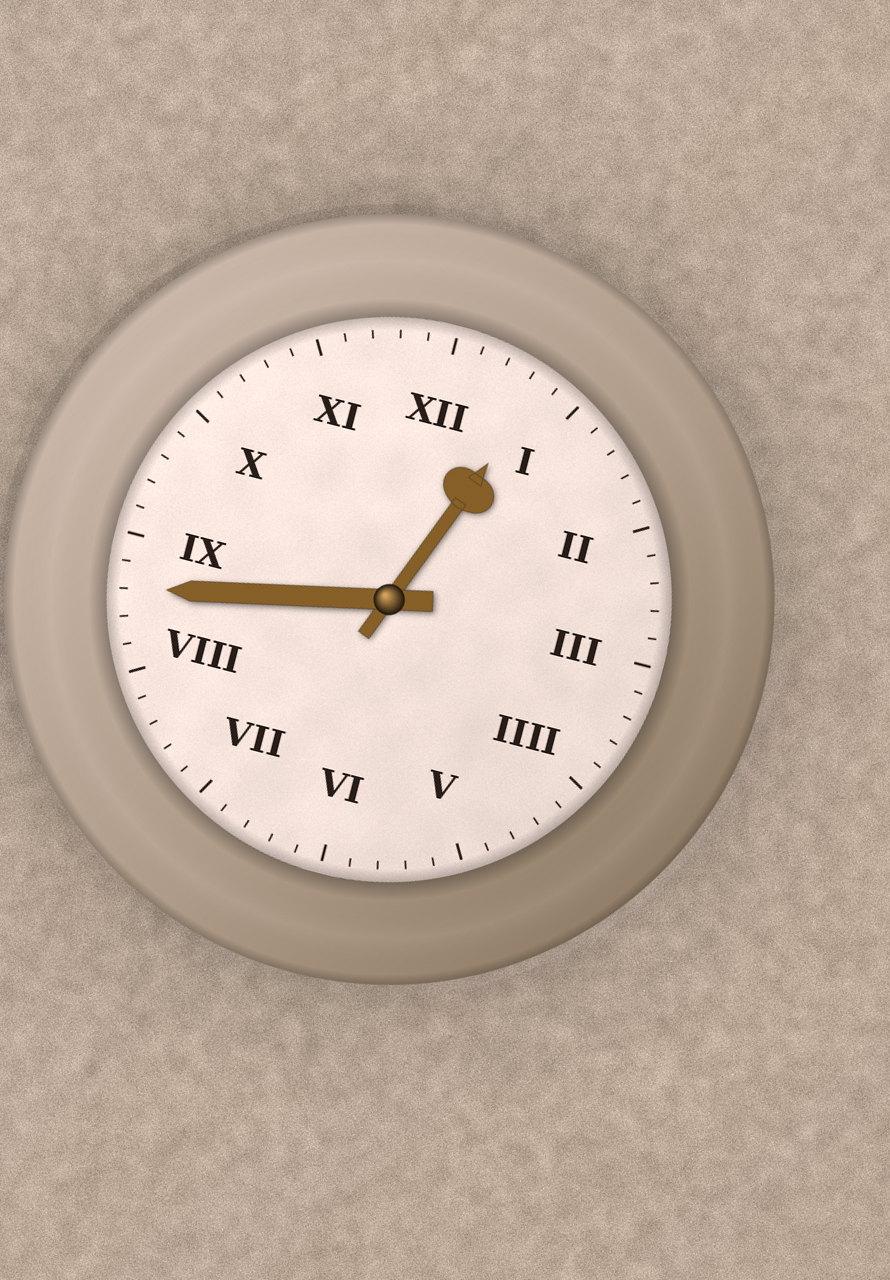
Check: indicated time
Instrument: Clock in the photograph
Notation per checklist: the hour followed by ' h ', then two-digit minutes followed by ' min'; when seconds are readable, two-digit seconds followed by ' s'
12 h 43 min
